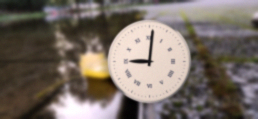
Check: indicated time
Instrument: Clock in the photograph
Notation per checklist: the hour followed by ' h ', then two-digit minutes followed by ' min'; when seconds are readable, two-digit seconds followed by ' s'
9 h 01 min
